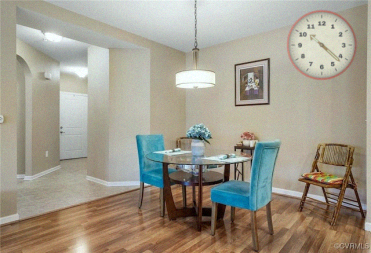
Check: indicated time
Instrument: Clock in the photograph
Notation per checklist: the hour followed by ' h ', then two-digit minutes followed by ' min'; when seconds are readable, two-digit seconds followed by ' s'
10 h 22 min
